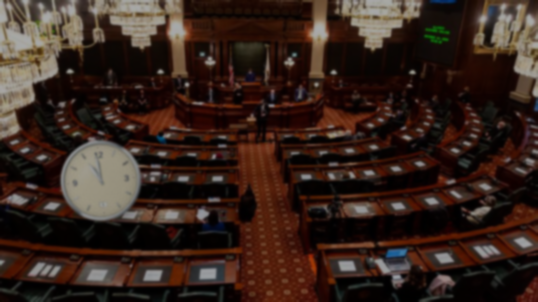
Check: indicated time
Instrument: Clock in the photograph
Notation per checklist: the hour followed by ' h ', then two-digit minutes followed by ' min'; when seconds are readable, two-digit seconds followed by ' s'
10 h 59 min
